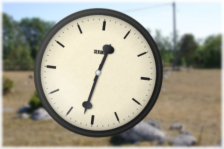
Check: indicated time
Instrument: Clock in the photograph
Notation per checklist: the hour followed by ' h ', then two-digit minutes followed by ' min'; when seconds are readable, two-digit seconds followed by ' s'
12 h 32 min
